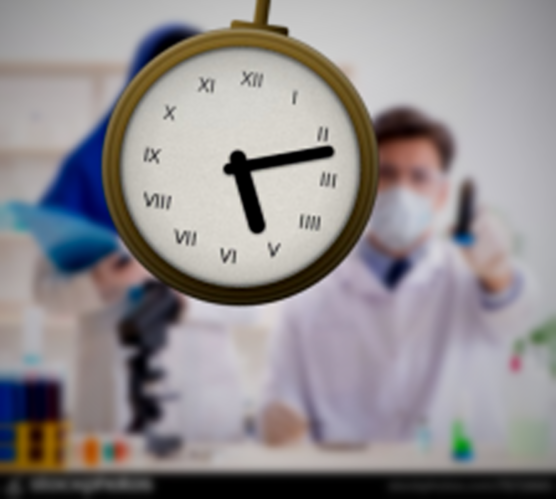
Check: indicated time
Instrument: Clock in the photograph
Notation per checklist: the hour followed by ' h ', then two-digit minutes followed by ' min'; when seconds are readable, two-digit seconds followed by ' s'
5 h 12 min
